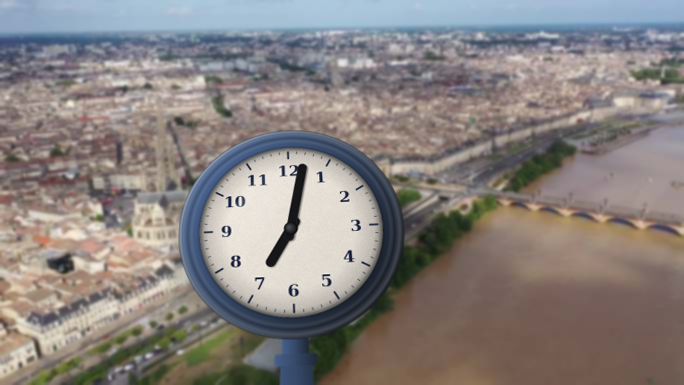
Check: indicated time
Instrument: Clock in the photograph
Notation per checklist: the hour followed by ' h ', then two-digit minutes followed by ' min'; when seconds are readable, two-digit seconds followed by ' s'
7 h 02 min
